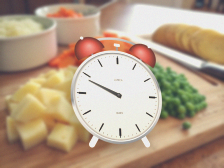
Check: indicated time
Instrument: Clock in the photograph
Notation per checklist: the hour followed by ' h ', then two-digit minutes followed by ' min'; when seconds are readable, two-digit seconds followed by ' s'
9 h 49 min
